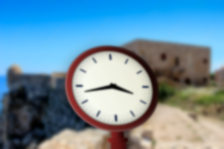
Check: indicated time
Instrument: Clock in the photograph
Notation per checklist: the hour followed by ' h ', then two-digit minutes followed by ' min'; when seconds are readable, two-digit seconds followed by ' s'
3 h 43 min
